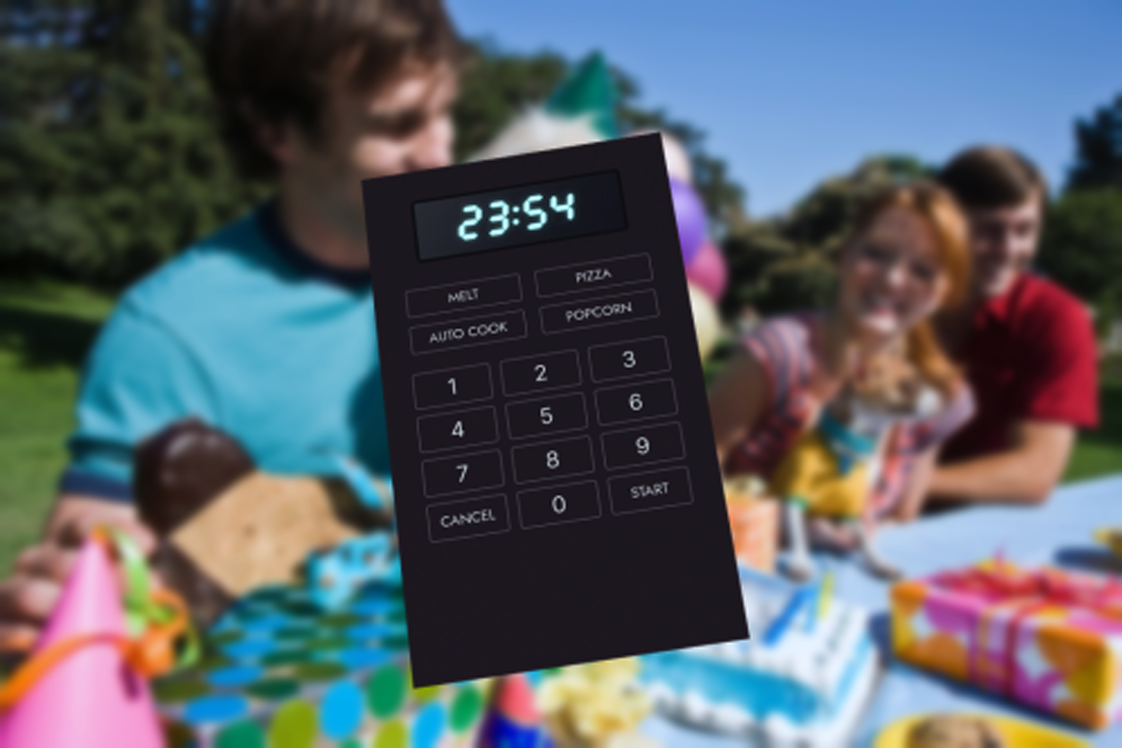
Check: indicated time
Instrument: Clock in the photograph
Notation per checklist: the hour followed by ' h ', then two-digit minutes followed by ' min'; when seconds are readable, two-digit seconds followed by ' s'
23 h 54 min
